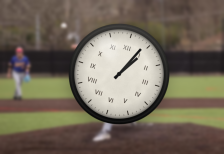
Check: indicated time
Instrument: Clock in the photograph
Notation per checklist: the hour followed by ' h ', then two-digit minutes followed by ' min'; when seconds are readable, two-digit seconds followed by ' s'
1 h 04 min
